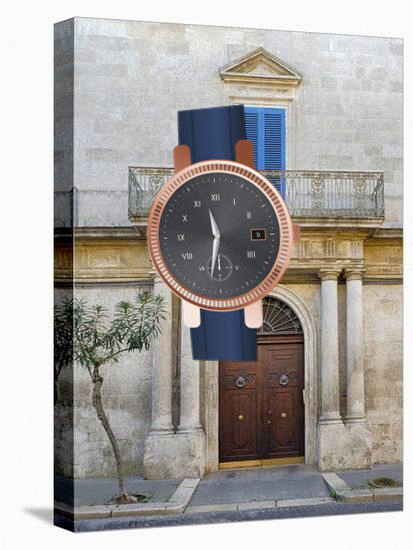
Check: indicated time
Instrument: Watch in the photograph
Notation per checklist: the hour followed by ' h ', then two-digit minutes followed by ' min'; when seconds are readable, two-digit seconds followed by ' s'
11 h 32 min
